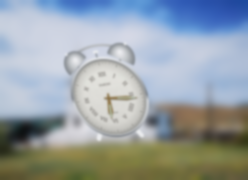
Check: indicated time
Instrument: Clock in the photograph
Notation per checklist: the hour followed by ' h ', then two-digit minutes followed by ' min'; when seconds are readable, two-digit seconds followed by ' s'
6 h 16 min
